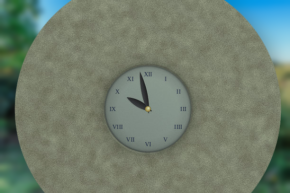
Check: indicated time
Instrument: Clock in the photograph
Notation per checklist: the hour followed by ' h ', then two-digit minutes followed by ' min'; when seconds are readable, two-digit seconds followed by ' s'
9 h 58 min
